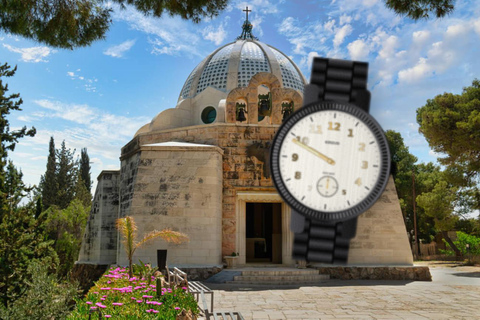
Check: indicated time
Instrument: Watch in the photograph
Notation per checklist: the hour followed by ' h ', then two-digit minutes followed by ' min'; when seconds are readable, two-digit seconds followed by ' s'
9 h 49 min
